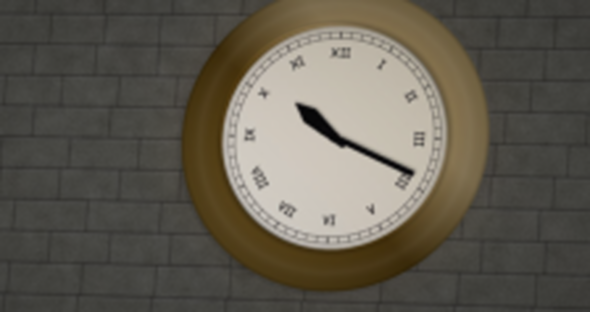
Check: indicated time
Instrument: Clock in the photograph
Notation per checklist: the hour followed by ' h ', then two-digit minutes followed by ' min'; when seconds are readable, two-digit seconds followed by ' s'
10 h 19 min
